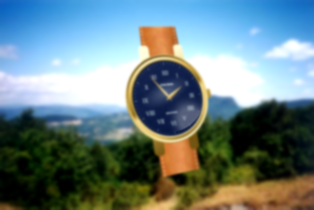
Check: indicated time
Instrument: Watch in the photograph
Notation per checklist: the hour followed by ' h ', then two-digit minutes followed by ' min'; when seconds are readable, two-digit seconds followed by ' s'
1 h 54 min
